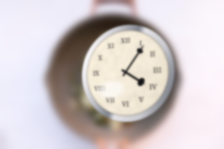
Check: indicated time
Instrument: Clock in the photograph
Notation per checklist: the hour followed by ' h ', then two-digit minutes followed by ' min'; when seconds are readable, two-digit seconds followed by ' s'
4 h 06 min
